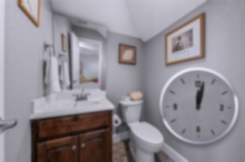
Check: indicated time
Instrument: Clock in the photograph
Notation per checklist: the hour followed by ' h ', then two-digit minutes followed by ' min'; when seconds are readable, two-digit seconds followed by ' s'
12 h 02 min
